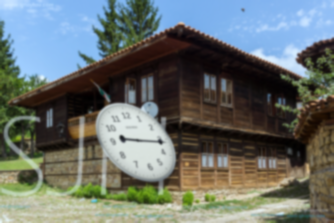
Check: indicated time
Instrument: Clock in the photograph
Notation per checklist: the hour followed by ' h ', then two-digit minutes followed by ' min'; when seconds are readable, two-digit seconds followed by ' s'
9 h 16 min
